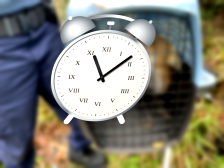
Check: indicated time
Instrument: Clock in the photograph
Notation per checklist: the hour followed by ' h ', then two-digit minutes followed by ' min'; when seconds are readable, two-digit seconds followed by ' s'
11 h 08 min
